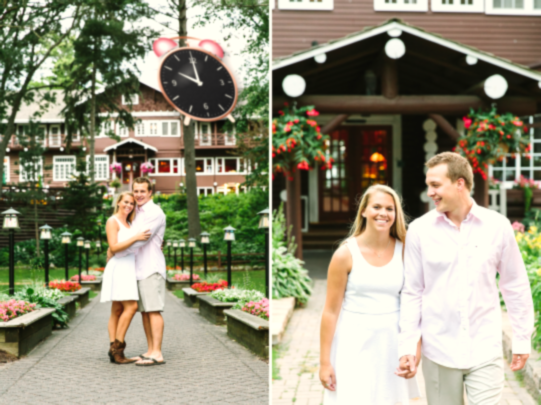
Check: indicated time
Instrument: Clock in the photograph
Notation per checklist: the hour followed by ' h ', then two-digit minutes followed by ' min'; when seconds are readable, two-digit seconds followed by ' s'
10 h 00 min
